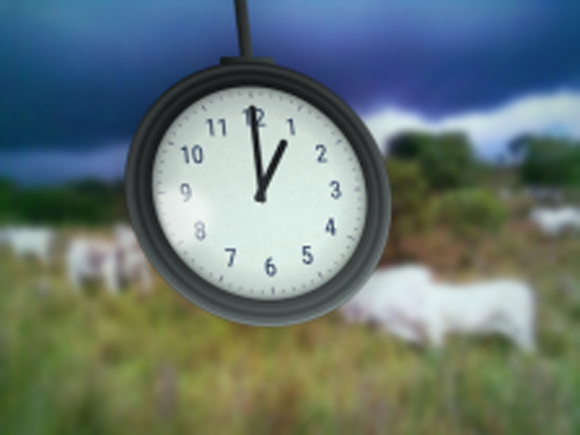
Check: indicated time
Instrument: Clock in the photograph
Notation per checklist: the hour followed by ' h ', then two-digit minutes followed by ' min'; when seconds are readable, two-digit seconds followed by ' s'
1 h 00 min
